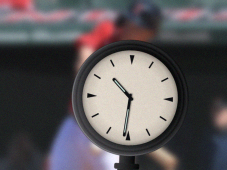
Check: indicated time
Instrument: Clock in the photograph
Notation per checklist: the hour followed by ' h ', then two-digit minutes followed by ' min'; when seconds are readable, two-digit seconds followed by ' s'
10 h 31 min
